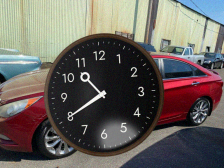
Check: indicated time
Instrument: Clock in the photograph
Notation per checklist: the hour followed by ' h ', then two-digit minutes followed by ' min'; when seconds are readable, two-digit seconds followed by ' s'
10 h 40 min
